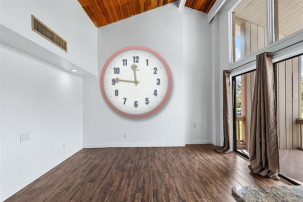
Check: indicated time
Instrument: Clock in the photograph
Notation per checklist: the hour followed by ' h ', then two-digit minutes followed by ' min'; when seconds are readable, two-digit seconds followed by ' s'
11 h 46 min
